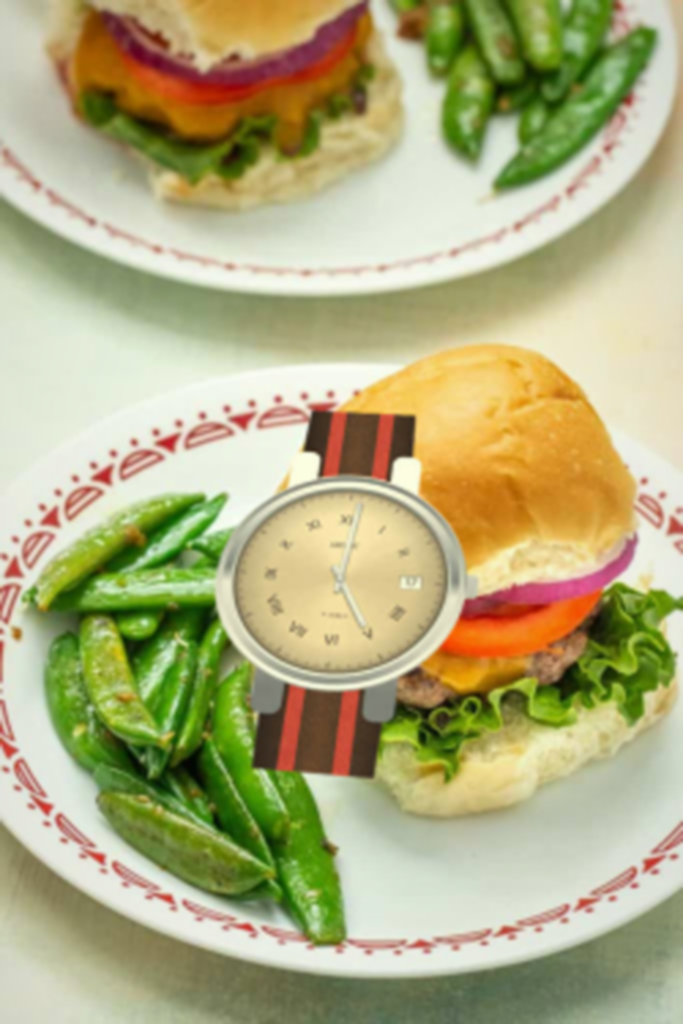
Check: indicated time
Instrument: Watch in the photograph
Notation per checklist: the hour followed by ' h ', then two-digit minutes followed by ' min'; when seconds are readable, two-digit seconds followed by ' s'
5 h 01 min
